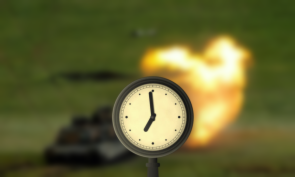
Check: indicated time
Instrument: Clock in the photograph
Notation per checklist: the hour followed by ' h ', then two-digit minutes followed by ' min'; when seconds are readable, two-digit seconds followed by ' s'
6 h 59 min
